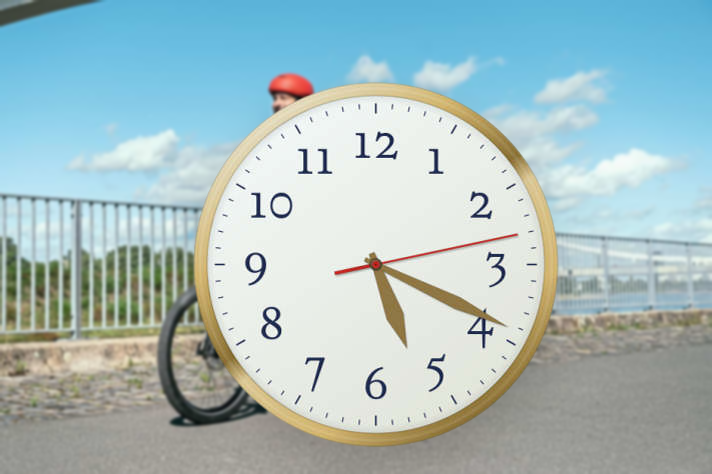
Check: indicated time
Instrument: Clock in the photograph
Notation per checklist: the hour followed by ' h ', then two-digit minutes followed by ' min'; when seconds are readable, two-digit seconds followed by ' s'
5 h 19 min 13 s
